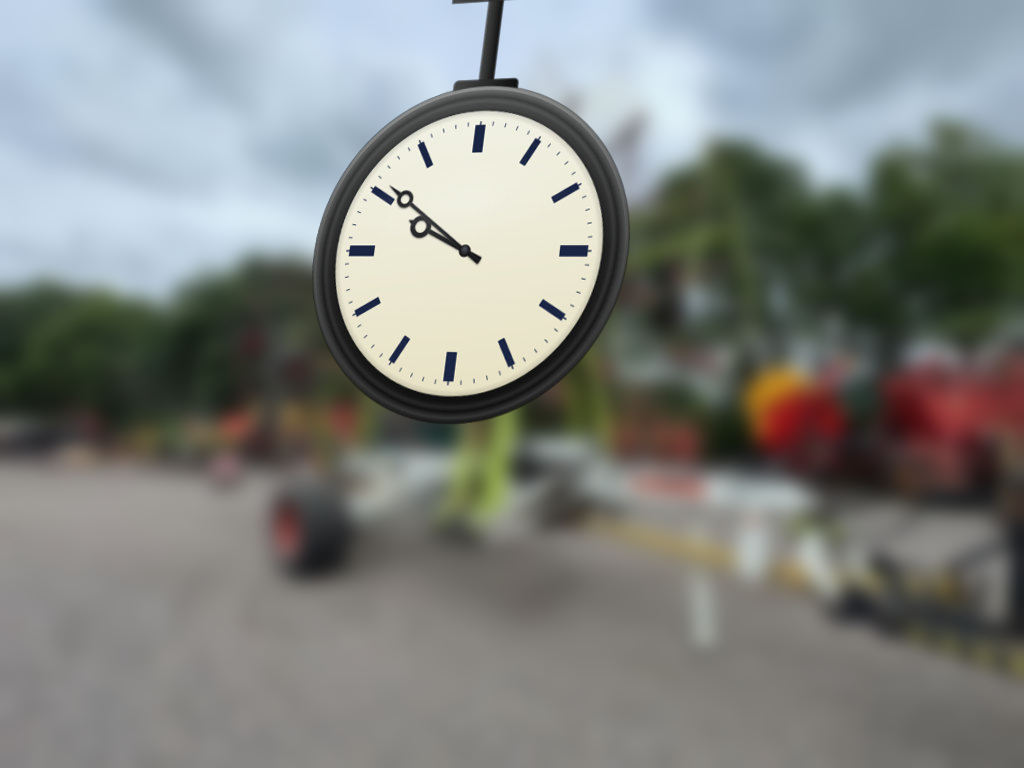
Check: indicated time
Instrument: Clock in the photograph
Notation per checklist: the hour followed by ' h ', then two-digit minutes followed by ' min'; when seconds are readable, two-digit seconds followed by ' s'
9 h 51 min
